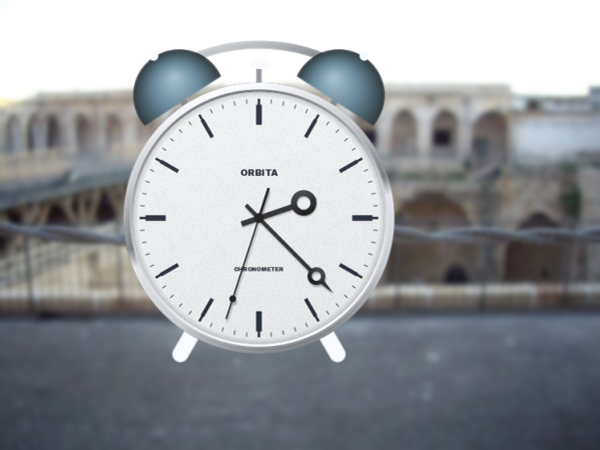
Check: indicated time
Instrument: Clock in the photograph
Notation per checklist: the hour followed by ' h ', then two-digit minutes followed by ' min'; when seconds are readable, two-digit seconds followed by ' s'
2 h 22 min 33 s
